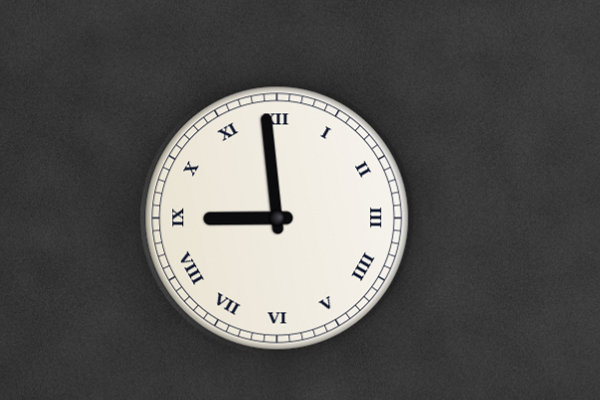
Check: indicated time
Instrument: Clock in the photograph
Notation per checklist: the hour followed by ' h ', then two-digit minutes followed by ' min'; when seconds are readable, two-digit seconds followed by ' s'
8 h 59 min
